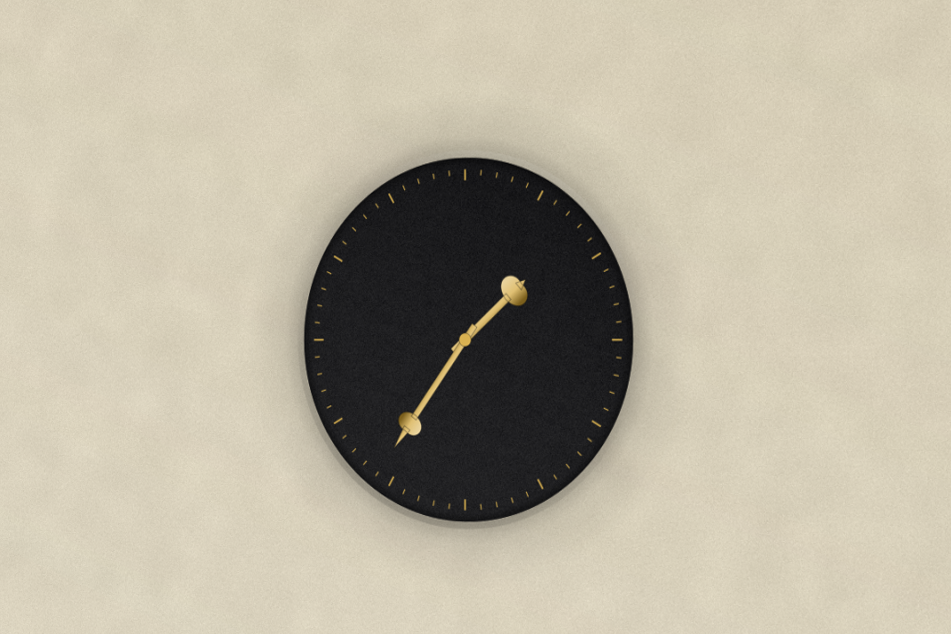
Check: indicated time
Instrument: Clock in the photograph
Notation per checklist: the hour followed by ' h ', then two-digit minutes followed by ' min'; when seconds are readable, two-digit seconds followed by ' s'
1 h 36 min
